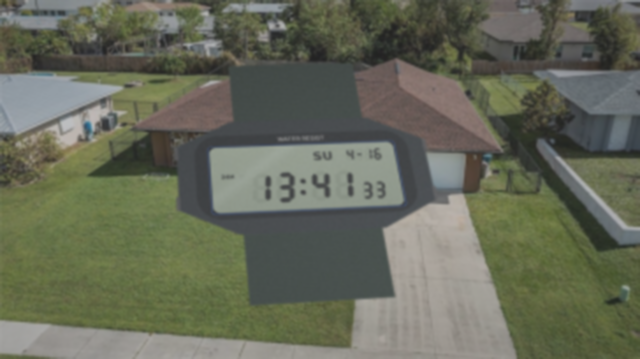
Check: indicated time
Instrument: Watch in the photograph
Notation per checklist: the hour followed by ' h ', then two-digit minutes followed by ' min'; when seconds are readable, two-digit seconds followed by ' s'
13 h 41 min 33 s
